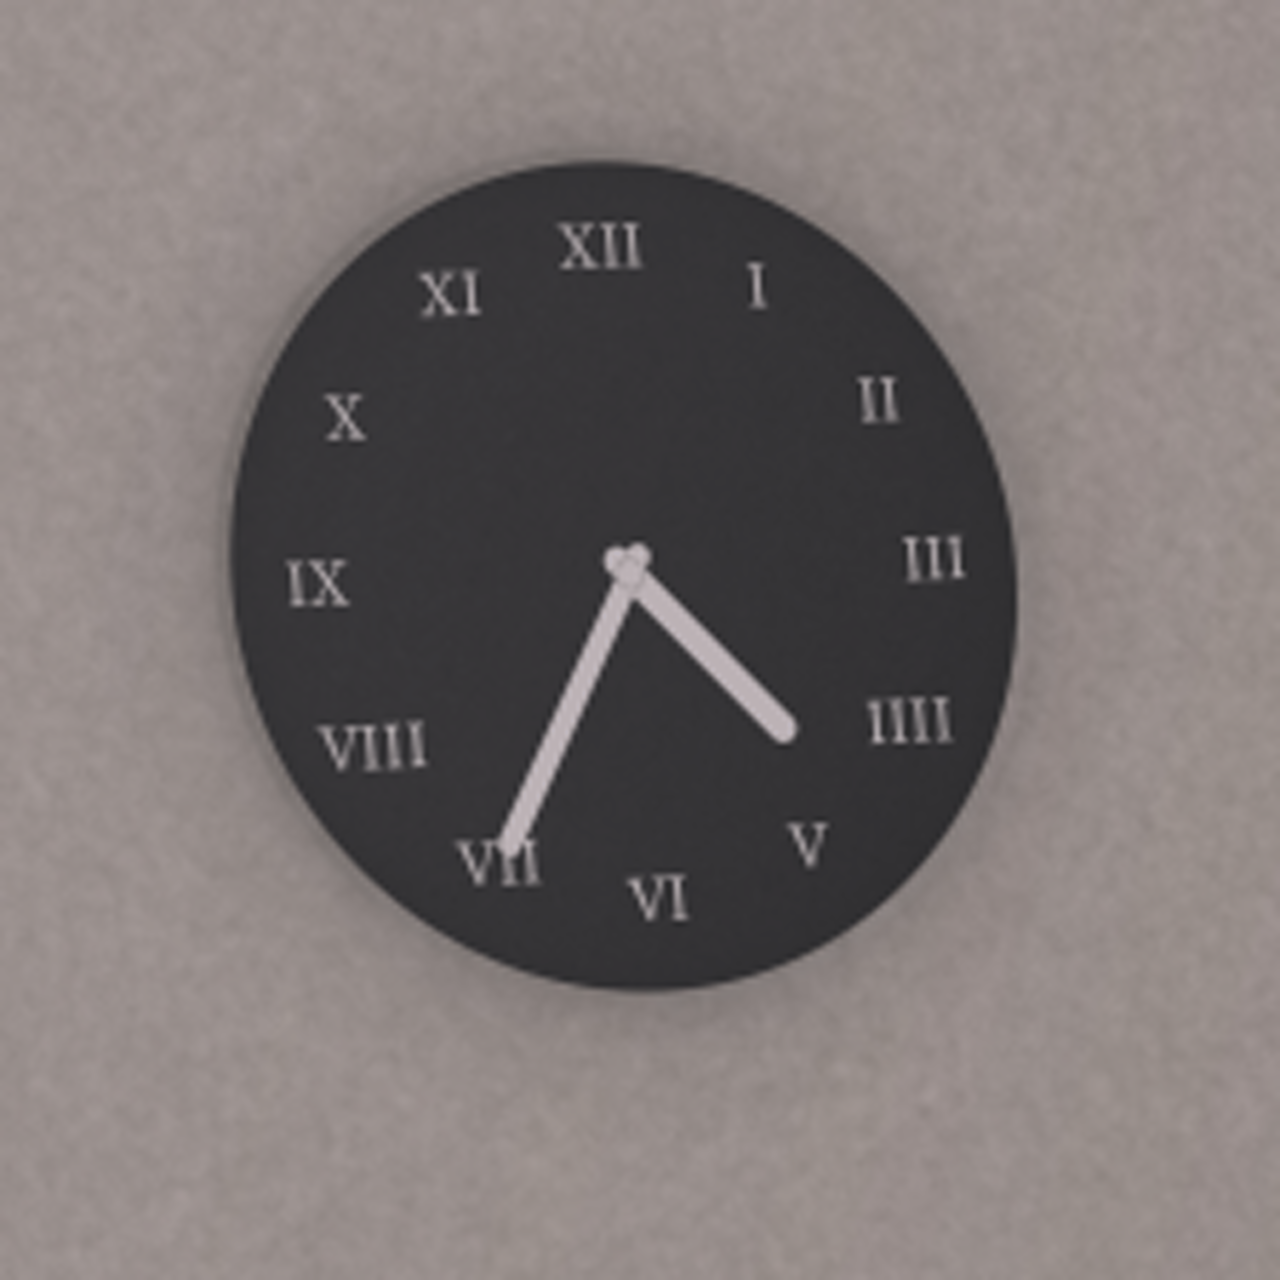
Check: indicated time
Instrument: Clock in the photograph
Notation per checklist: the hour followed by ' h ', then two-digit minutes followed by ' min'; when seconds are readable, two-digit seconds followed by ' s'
4 h 35 min
